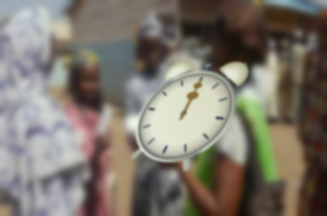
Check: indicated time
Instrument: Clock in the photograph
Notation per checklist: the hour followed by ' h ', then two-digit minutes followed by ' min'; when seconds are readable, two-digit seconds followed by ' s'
12 h 00 min
